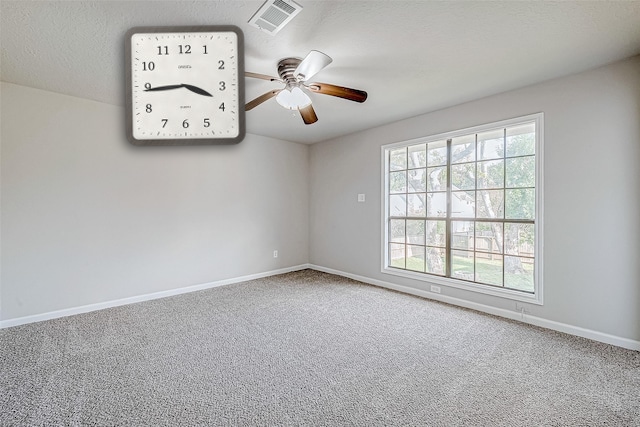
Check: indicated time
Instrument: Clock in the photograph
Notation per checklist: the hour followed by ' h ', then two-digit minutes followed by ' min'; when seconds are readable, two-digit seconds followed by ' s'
3 h 44 min
